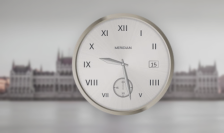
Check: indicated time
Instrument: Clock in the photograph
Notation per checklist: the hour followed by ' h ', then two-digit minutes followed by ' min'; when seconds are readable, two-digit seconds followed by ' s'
9 h 28 min
